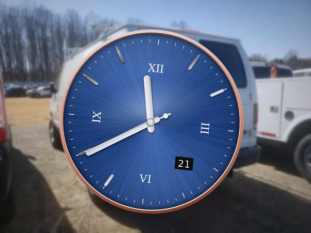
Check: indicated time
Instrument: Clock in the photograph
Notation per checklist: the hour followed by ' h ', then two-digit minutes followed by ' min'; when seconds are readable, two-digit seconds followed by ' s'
11 h 39 min 40 s
